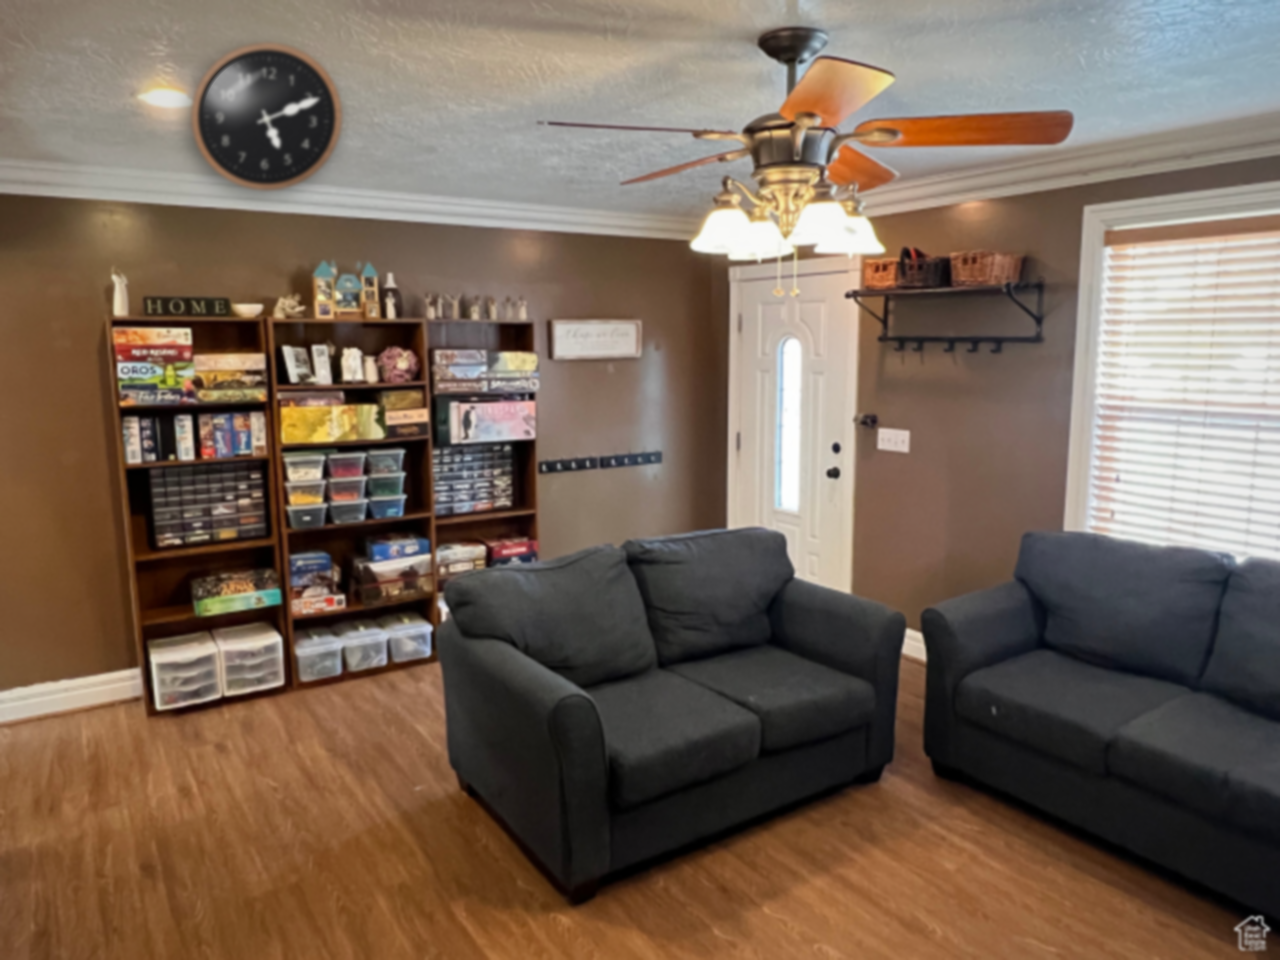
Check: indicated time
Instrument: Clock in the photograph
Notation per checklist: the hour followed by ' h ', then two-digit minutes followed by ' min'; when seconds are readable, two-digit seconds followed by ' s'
5 h 11 min
